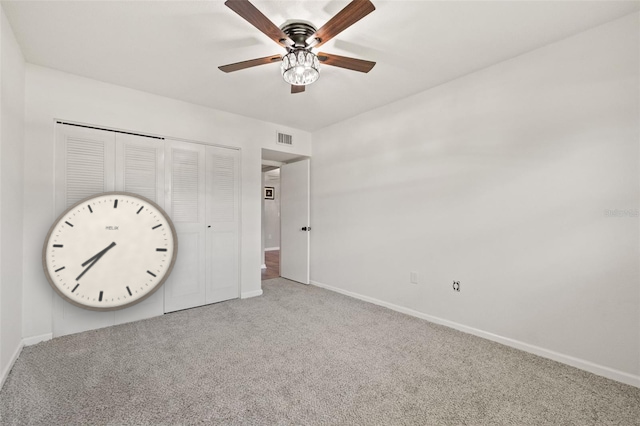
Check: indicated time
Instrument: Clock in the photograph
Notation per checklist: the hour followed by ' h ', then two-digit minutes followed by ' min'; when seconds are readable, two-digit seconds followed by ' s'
7 h 36 min
